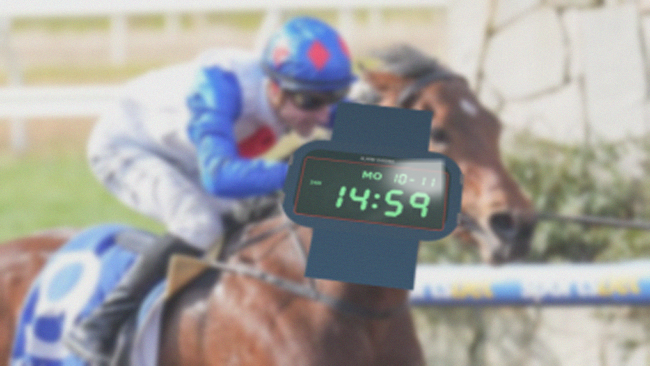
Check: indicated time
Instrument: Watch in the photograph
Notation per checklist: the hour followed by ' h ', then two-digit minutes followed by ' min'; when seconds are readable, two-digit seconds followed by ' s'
14 h 59 min
